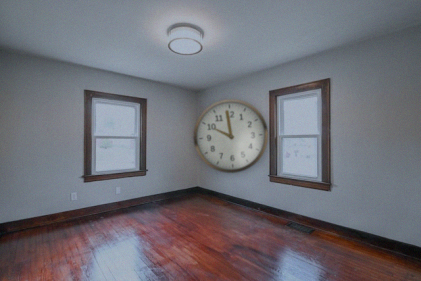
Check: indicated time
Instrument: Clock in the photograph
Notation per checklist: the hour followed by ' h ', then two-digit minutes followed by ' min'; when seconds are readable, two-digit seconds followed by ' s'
9 h 59 min
